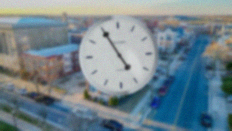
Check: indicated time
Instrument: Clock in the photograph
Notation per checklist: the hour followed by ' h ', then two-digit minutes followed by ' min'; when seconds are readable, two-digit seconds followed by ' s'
4 h 55 min
